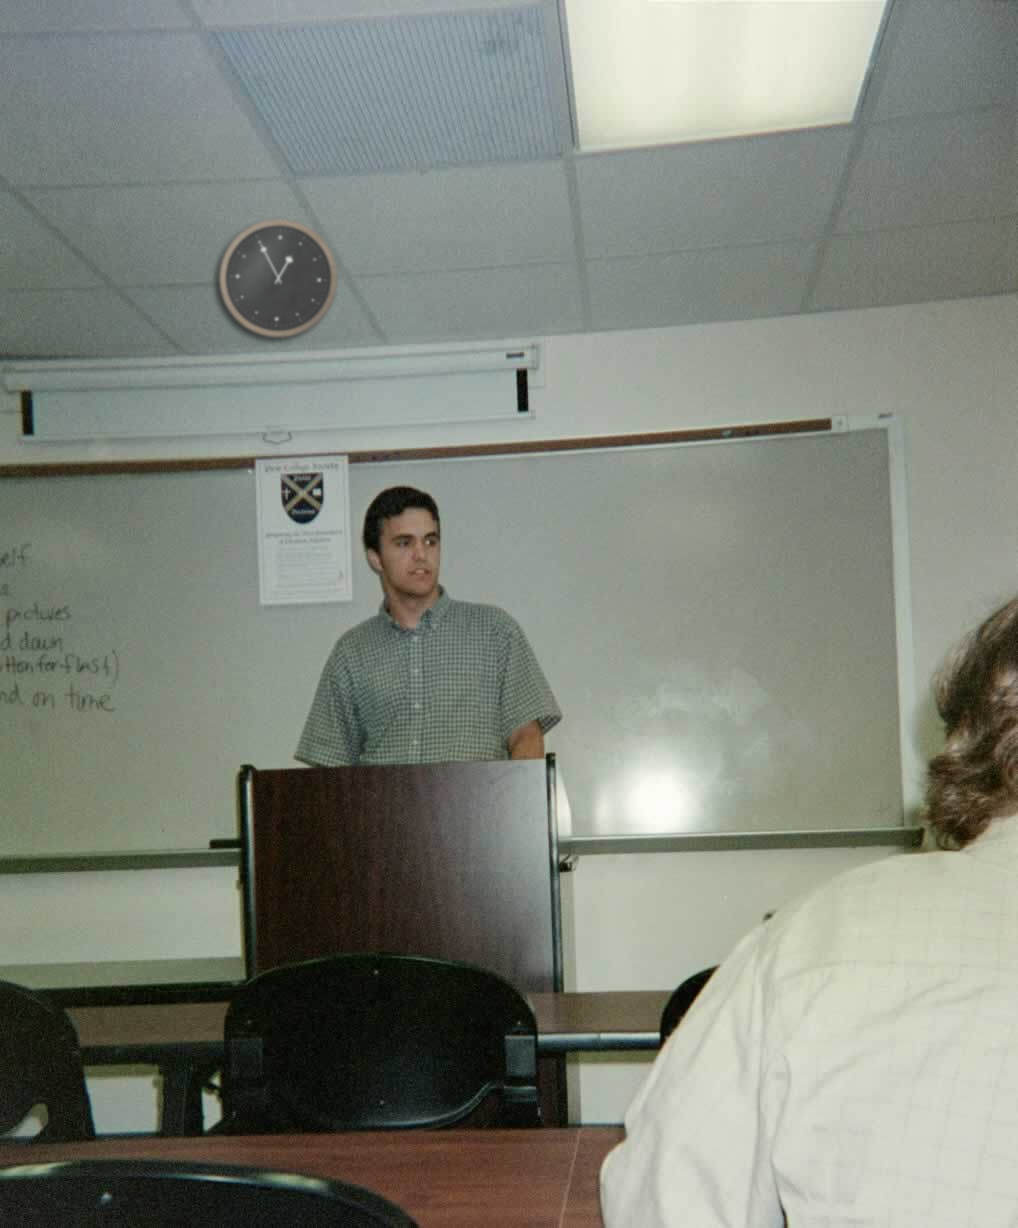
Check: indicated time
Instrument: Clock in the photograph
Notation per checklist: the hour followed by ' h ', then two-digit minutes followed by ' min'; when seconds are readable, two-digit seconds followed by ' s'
12 h 55 min
